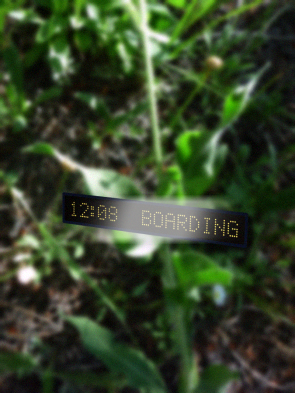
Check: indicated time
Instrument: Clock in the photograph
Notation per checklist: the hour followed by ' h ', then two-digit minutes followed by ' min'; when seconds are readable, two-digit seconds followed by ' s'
12 h 08 min
